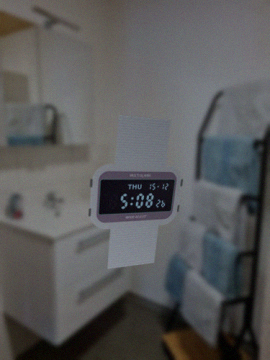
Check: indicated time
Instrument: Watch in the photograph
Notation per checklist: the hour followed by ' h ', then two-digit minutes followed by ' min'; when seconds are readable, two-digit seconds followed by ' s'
5 h 08 min 26 s
